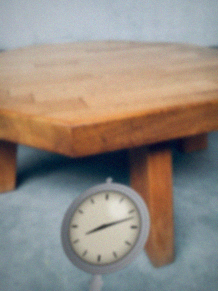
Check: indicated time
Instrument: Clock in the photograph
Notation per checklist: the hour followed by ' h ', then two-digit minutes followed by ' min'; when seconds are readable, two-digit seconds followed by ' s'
8 h 12 min
